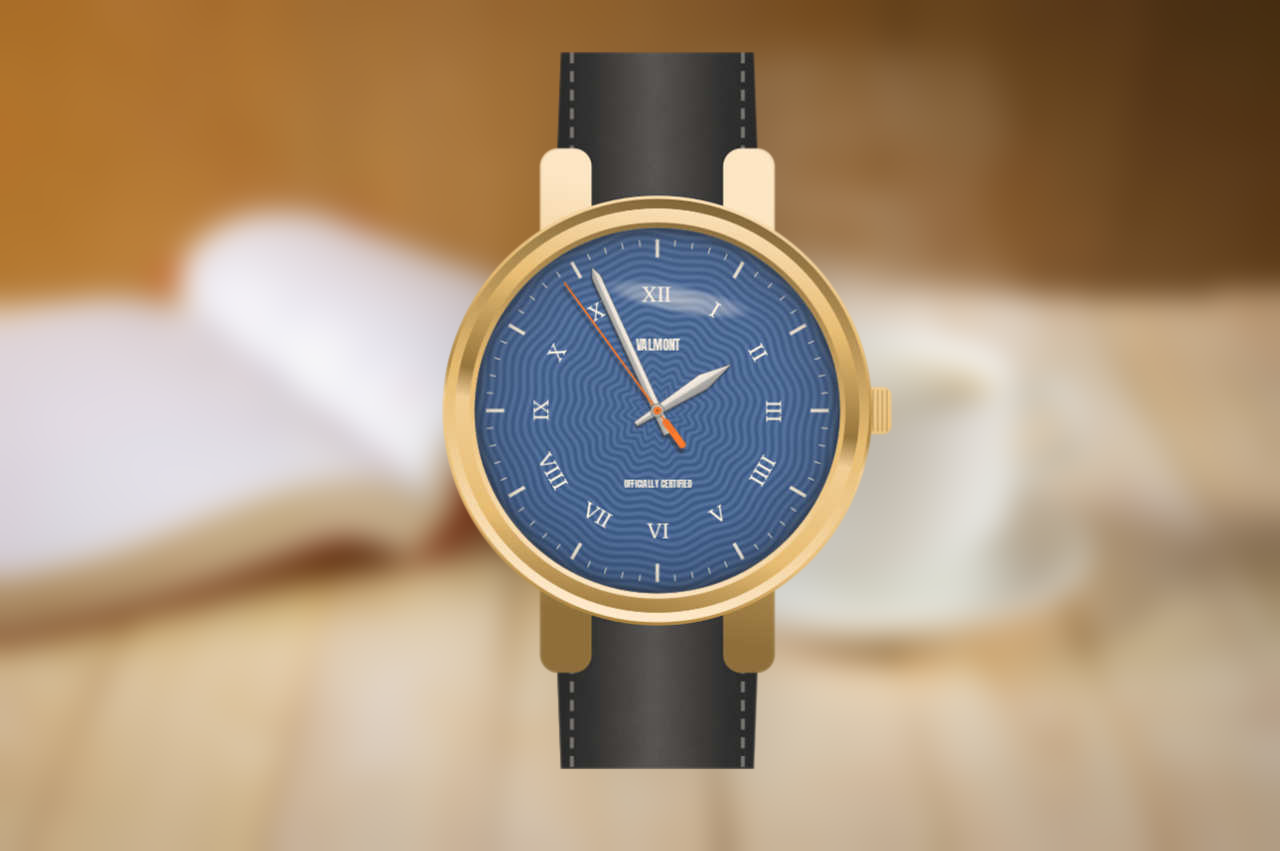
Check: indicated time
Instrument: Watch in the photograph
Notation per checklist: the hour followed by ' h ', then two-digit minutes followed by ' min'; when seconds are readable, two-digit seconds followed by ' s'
1 h 55 min 54 s
